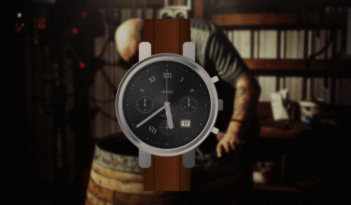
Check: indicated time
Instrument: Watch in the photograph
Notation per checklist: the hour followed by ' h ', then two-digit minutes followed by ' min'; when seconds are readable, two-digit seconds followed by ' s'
5 h 39 min
